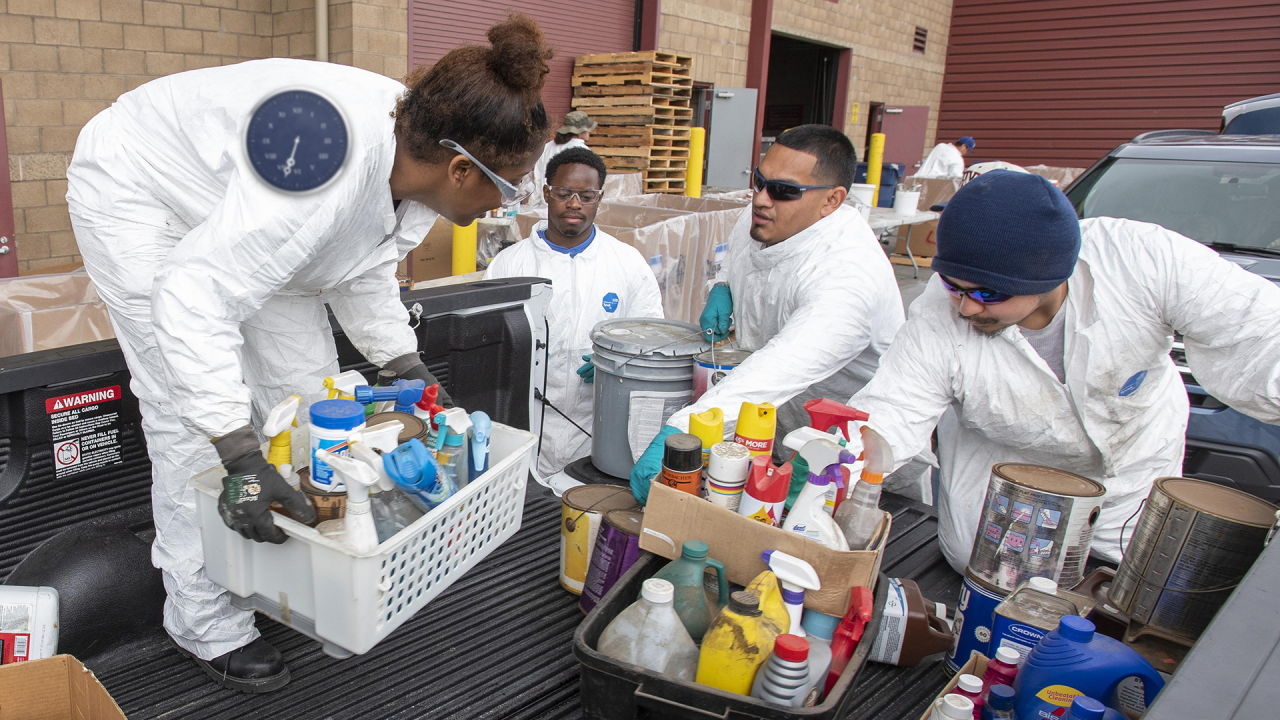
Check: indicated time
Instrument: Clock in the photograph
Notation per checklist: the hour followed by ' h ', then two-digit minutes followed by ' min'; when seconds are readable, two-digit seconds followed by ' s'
6 h 33 min
